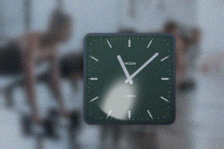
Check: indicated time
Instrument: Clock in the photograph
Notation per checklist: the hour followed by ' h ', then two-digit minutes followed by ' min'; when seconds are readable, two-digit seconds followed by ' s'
11 h 08 min
